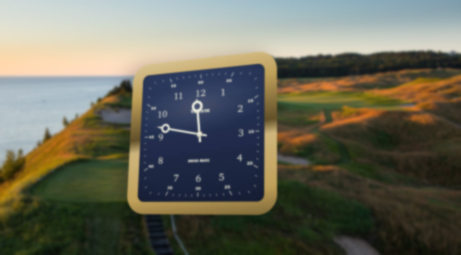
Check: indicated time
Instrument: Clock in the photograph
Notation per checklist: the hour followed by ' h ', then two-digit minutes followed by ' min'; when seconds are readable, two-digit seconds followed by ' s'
11 h 47 min
